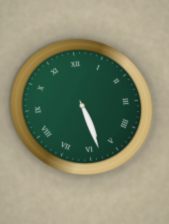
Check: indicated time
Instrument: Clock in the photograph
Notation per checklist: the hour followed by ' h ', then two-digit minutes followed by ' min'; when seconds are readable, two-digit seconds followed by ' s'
5 h 28 min
